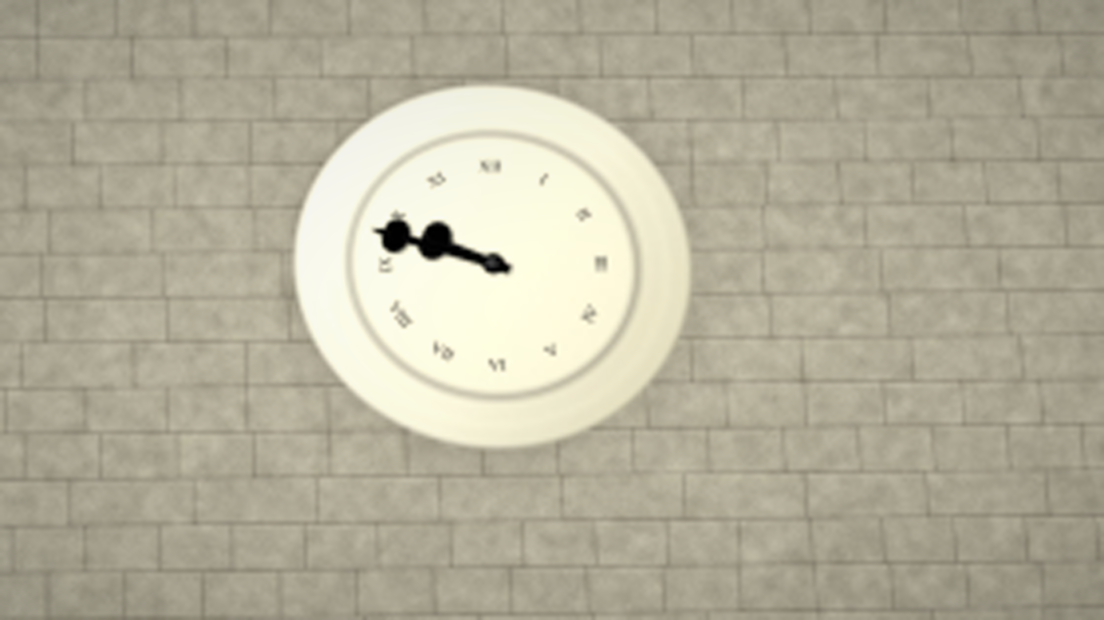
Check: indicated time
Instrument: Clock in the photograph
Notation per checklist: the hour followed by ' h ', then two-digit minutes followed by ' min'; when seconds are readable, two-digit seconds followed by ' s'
9 h 48 min
